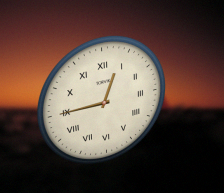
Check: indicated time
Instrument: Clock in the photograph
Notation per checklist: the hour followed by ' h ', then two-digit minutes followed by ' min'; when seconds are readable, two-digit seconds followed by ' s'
12 h 45 min
